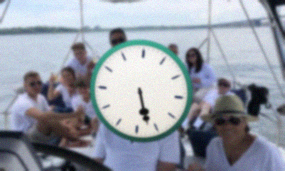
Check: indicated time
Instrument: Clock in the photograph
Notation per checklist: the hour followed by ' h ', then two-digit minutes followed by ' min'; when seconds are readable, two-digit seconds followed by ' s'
5 h 27 min
